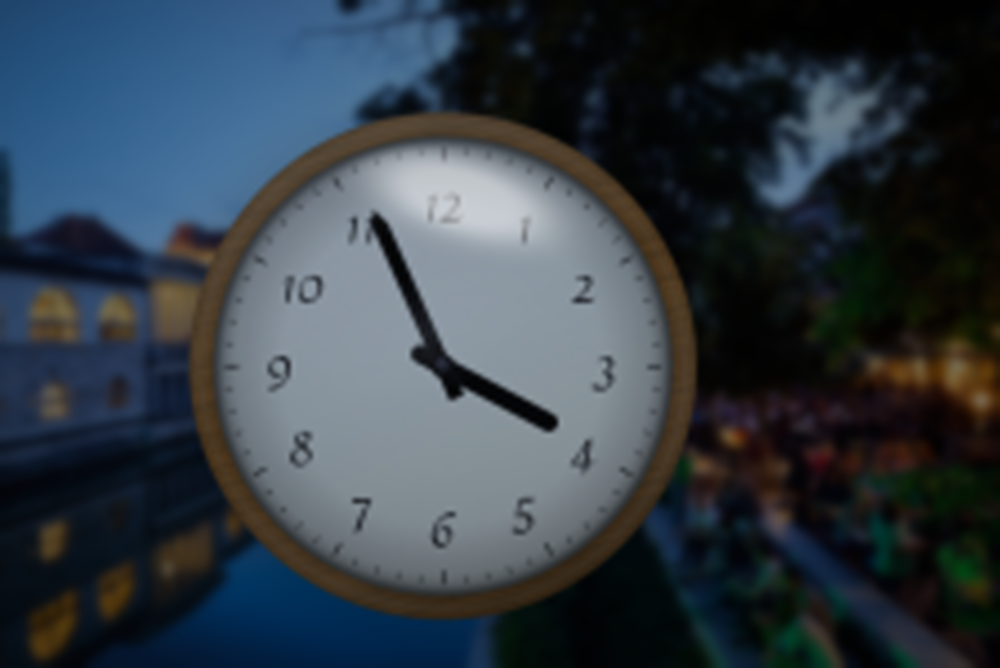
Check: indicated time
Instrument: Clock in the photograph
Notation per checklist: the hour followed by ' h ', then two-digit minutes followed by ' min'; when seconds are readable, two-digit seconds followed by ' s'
3 h 56 min
